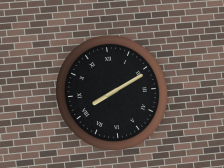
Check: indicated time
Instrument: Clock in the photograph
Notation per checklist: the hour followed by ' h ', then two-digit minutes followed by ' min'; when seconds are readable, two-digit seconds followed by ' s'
8 h 11 min
